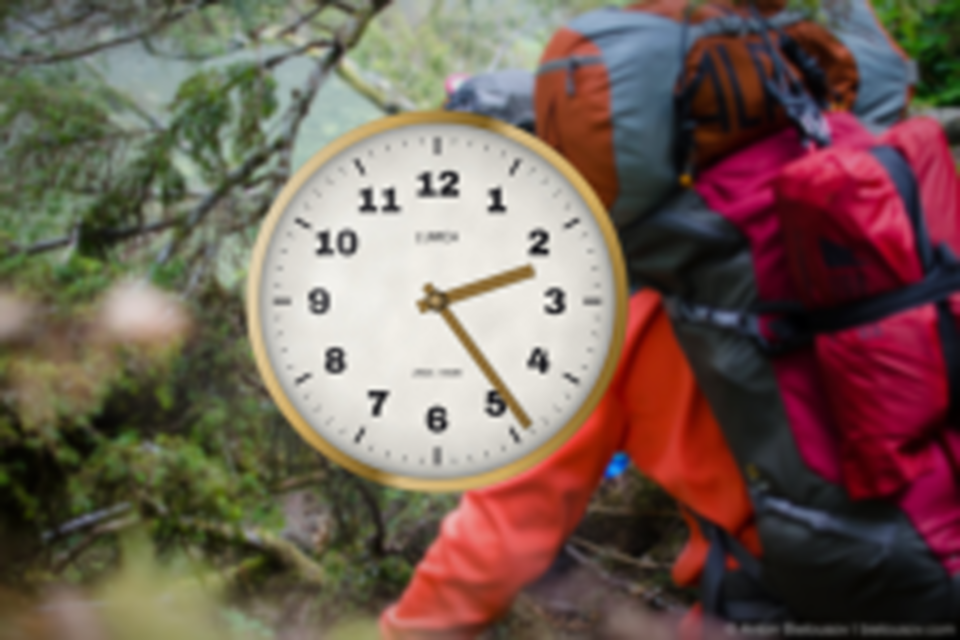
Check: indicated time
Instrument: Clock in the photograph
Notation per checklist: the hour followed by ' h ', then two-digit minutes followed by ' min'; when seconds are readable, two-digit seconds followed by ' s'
2 h 24 min
